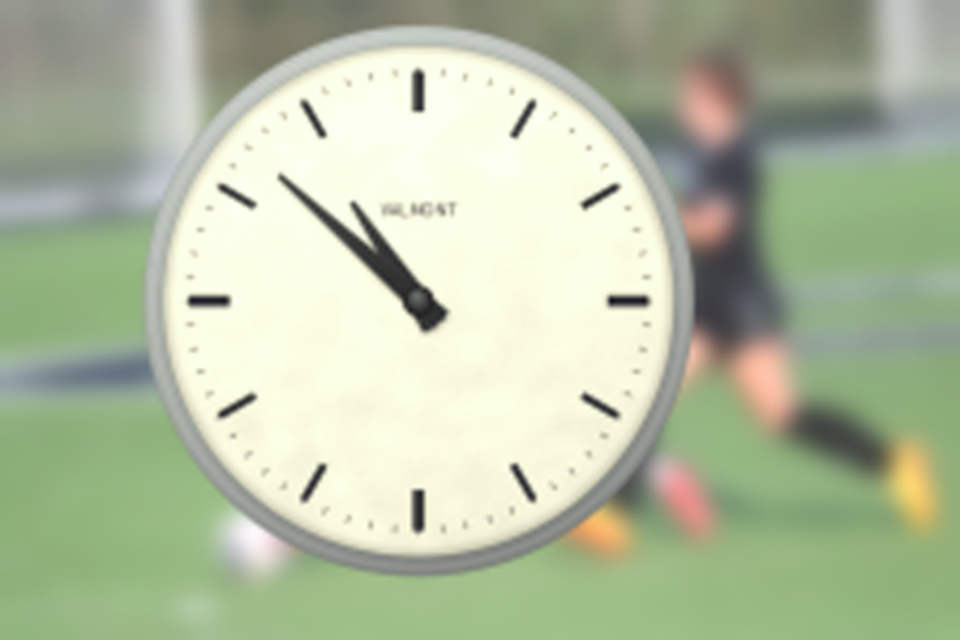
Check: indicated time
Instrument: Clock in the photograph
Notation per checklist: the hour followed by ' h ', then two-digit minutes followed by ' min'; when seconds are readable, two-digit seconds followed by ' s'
10 h 52 min
